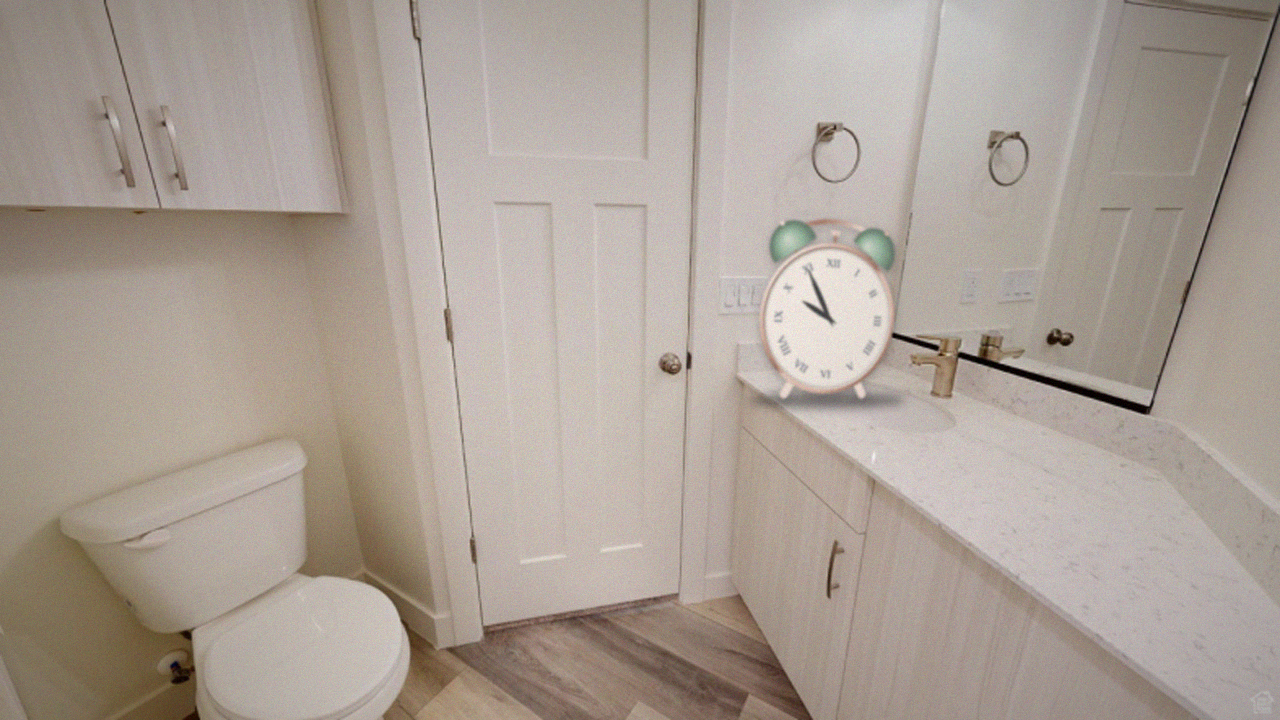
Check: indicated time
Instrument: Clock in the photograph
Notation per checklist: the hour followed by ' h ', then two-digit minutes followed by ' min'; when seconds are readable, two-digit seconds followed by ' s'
9 h 55 min
